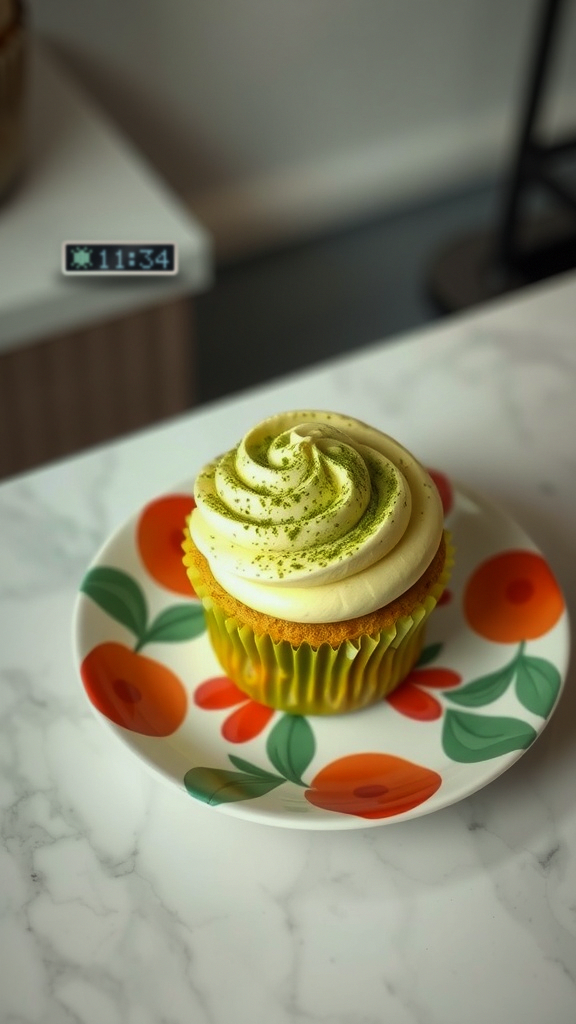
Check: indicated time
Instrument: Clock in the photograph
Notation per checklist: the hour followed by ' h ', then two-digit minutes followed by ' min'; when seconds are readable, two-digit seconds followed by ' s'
11 h 34 min
